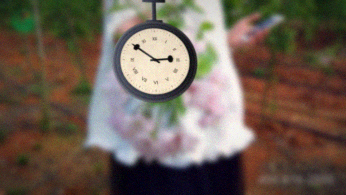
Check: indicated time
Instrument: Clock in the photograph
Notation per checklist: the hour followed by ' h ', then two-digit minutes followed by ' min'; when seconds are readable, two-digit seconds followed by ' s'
2 h 51 min
